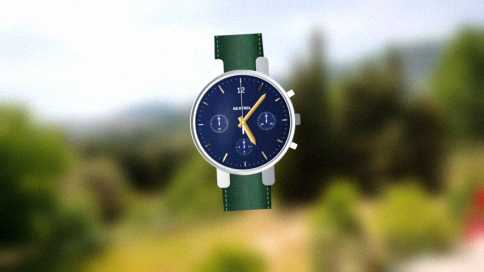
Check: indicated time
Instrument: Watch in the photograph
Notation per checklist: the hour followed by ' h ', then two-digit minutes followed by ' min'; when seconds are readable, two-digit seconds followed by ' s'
5 h 07 min
